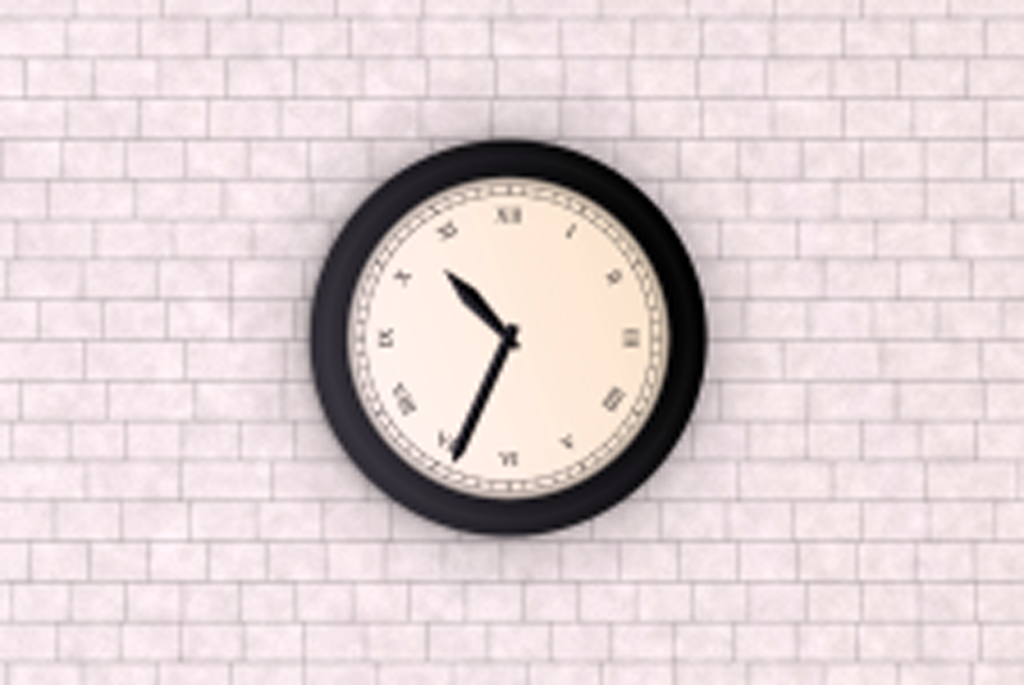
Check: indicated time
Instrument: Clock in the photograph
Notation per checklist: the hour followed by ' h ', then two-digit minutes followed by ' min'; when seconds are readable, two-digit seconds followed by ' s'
10 h 34 min
